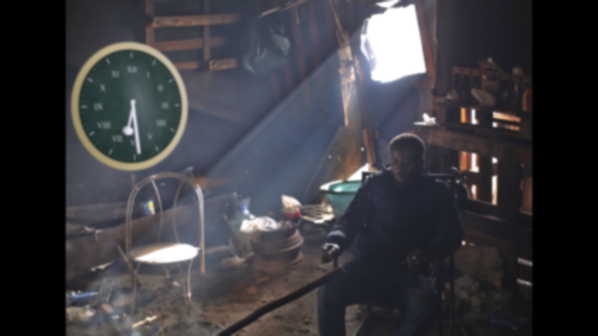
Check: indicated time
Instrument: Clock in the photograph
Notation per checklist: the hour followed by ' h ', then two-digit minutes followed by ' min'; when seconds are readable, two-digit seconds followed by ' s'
6 h 29 min
